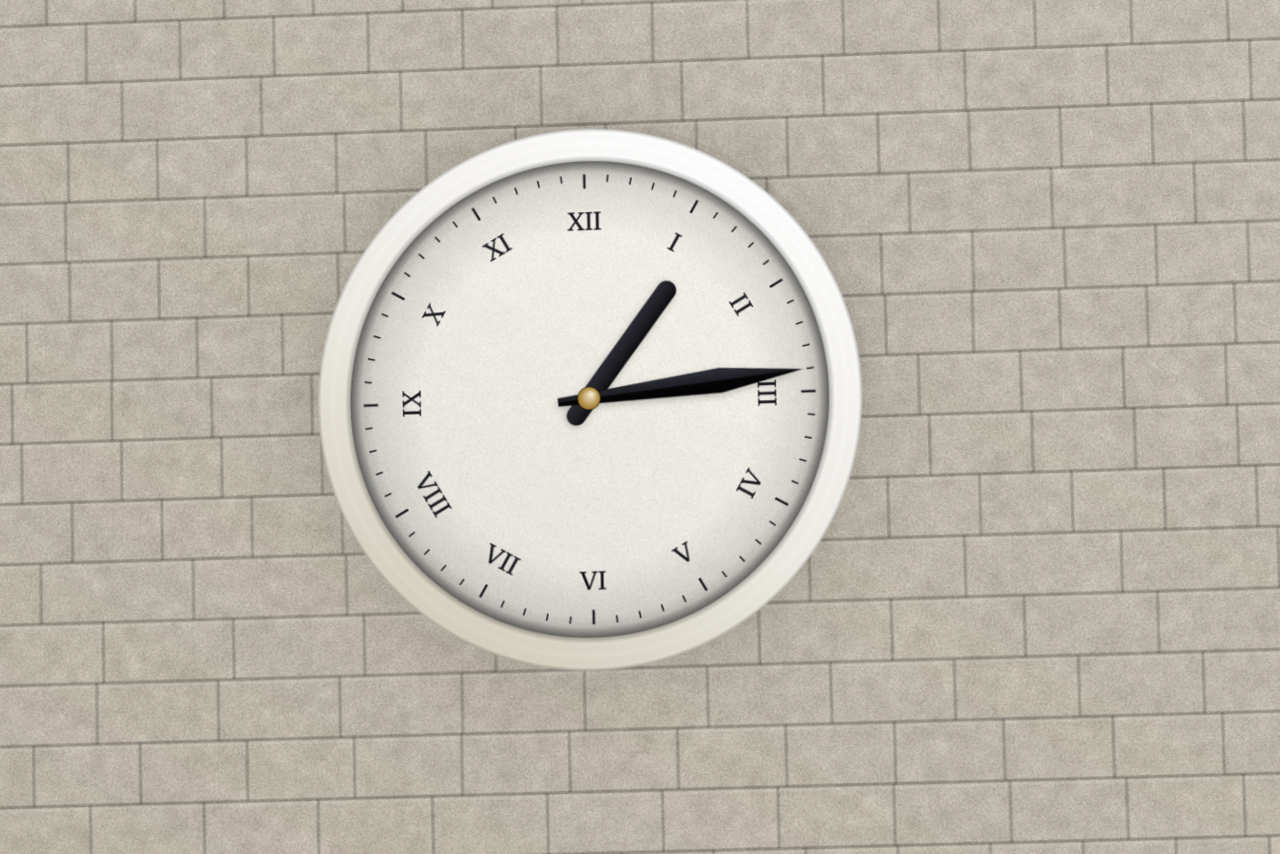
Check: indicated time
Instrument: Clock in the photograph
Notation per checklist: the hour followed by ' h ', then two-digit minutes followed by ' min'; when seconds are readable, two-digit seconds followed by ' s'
1 h 14 min
